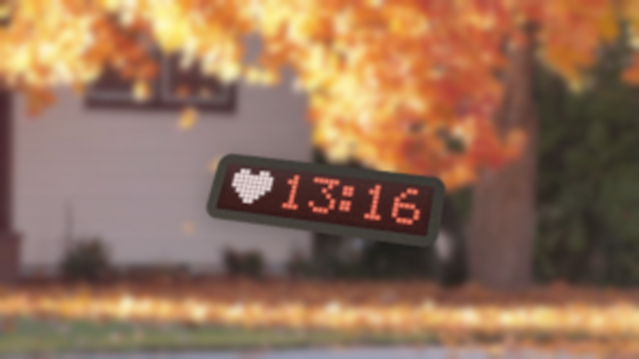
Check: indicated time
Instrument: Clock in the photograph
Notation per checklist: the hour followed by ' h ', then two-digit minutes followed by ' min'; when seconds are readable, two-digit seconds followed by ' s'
13 h 16 min
